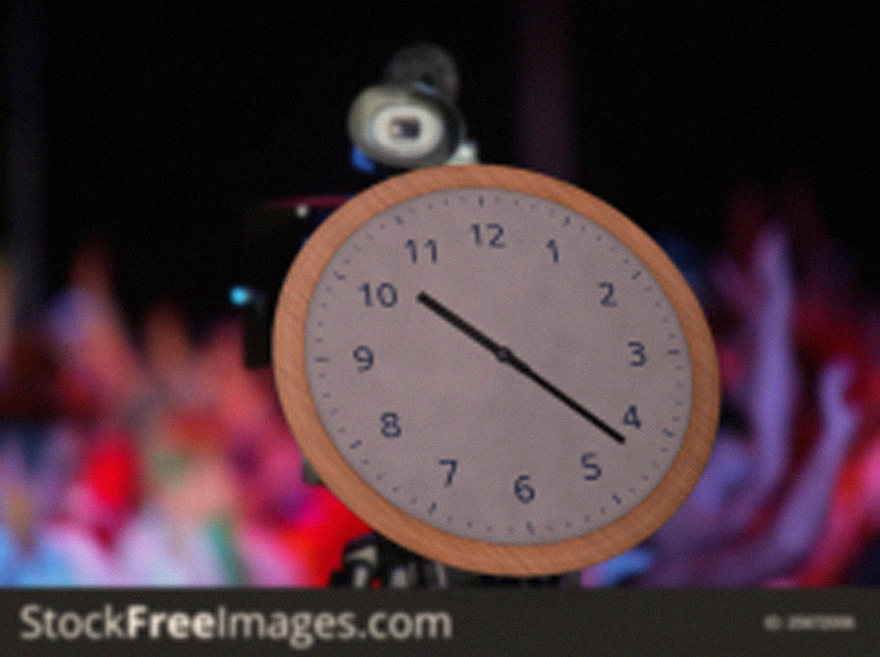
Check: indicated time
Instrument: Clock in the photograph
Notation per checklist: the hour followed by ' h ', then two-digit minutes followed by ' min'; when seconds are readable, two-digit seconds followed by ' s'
10 h 22 min
